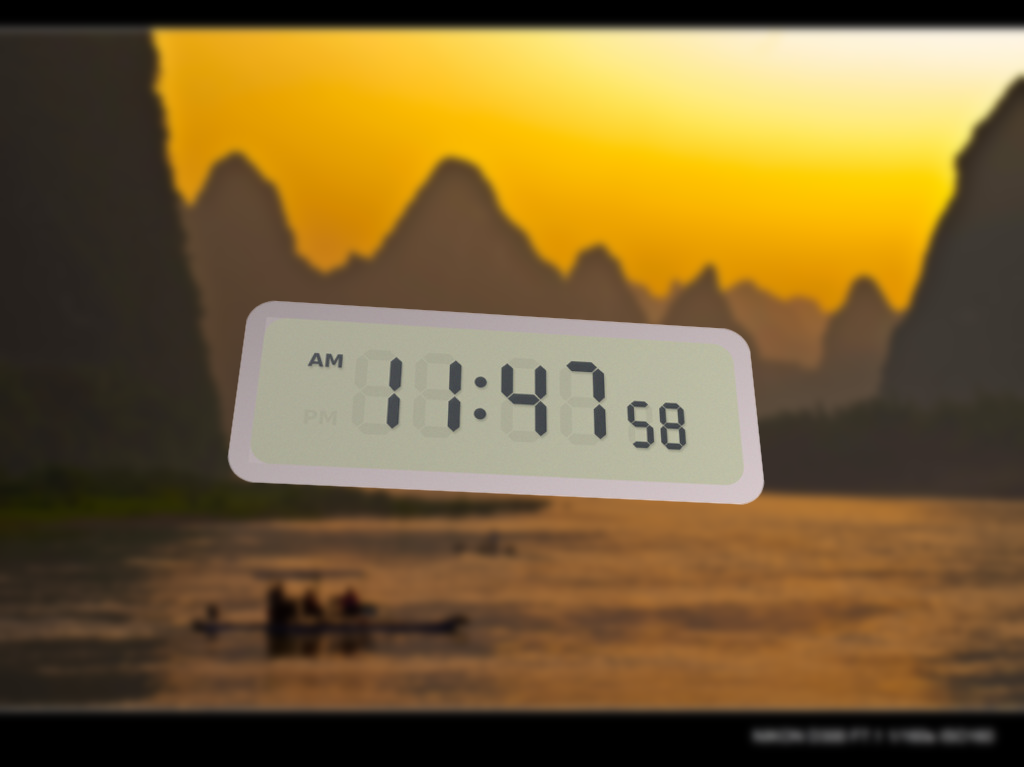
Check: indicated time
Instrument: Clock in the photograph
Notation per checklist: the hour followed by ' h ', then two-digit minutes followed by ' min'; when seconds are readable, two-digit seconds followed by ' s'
11 h 47 min 58 s
